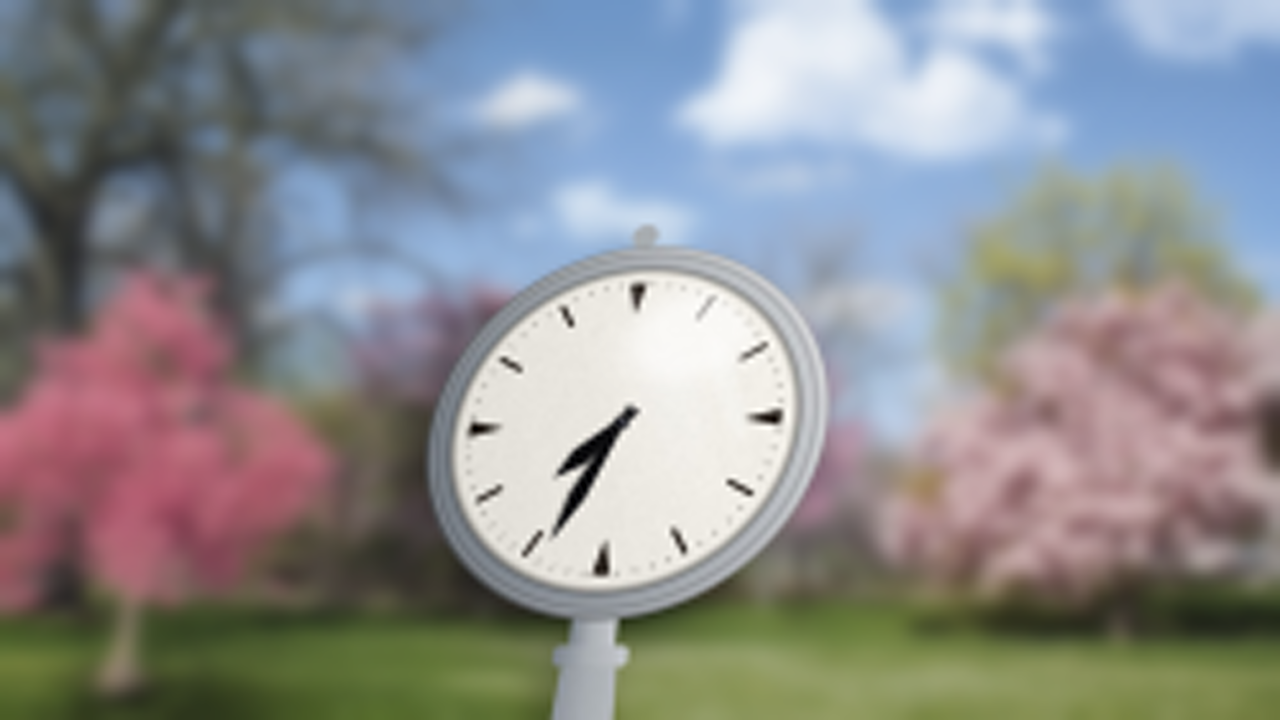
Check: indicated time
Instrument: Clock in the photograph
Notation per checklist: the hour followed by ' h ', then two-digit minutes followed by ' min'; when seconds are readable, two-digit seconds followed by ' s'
7 h 34 min
